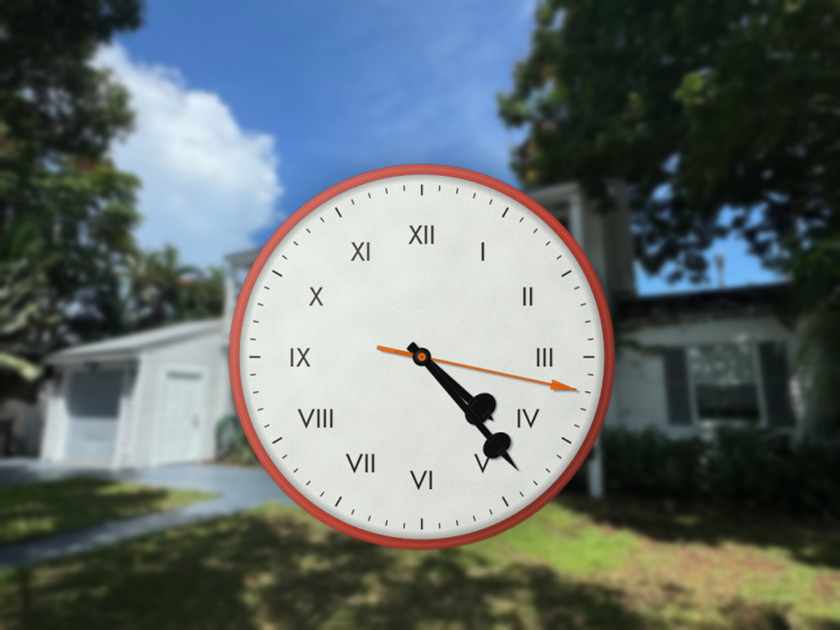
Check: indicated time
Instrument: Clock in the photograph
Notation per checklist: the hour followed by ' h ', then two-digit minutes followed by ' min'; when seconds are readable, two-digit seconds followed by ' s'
4 h 23 min 17 s
